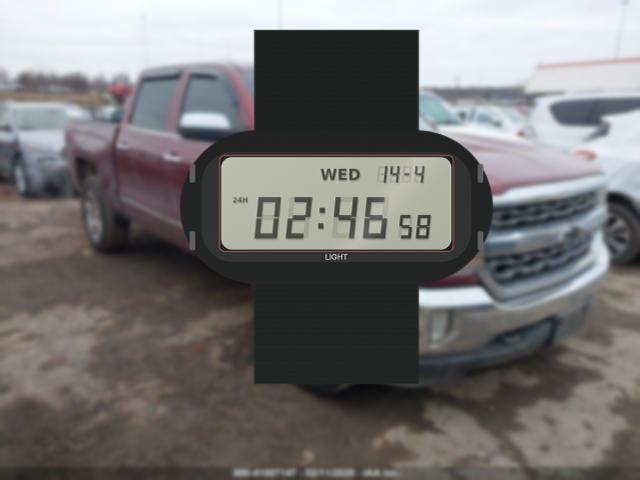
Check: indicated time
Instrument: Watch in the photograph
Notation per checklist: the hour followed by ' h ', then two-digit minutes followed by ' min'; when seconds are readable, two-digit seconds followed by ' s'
2 h 46 min 58 s
